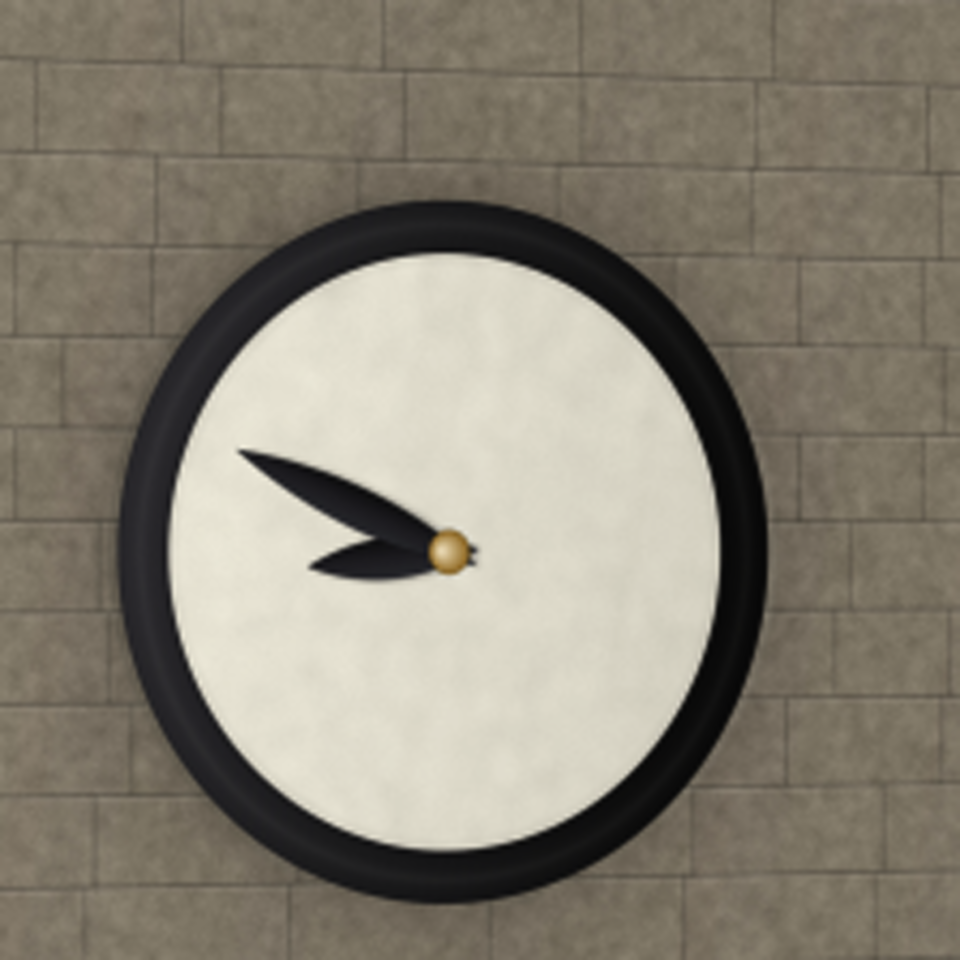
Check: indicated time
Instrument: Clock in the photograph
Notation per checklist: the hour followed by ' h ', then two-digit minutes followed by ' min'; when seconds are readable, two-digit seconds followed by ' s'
8 h 49 min
